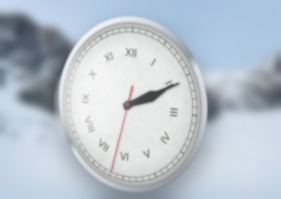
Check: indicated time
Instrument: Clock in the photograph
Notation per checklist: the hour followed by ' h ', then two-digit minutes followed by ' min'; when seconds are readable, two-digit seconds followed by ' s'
2 h 10 min 32 s
